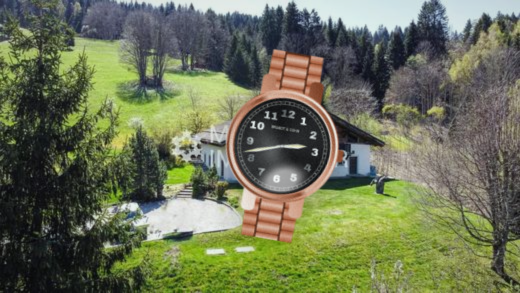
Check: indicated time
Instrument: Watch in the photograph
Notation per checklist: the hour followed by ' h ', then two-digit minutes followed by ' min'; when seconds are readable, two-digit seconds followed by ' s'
2 h 42 min
